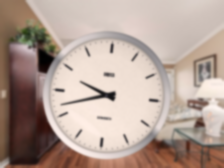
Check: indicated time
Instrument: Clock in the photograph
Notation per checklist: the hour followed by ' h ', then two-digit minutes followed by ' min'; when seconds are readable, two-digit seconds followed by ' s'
9 h 42 min
